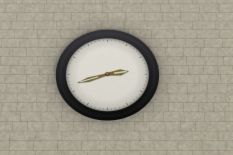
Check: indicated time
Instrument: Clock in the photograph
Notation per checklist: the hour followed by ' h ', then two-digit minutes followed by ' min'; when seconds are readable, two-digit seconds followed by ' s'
2 h 42 min
